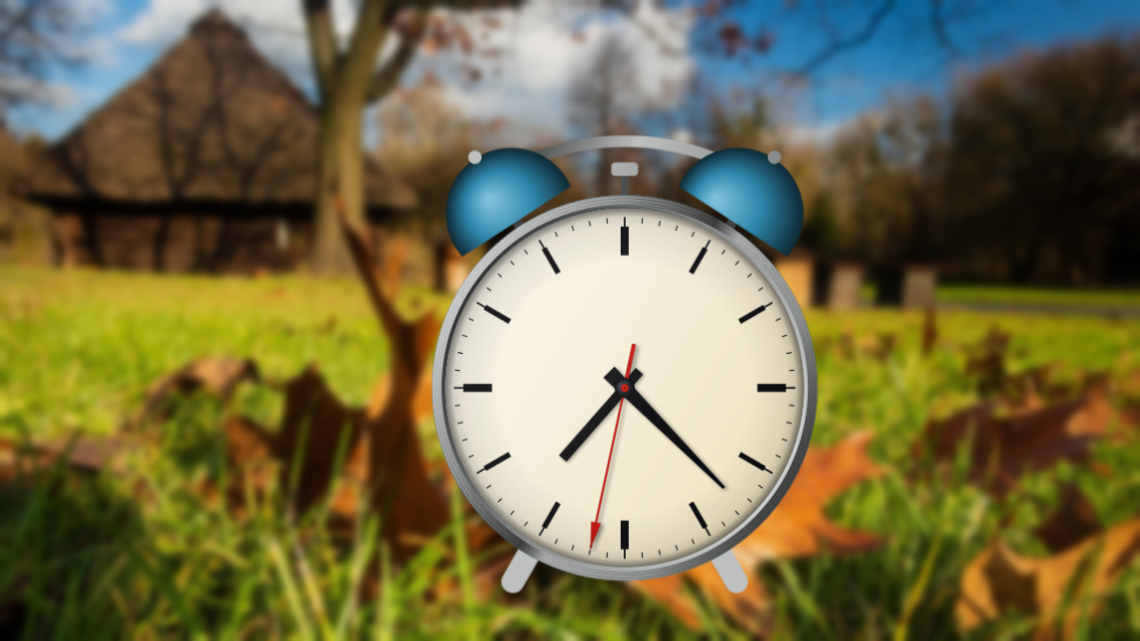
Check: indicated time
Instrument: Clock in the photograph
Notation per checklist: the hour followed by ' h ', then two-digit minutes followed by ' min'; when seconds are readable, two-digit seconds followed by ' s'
7 h 22 min 32 s
